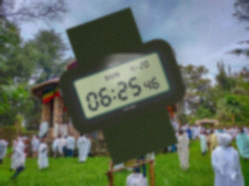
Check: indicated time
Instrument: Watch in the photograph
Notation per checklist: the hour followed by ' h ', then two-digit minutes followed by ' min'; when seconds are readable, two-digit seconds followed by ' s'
6 h 25 min 46 s
